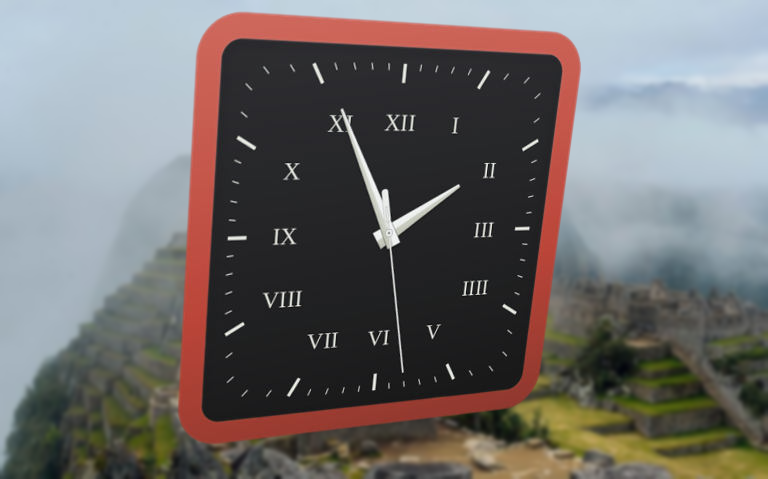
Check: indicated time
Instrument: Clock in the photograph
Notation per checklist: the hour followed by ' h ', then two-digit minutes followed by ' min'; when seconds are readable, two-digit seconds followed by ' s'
1 h 55 min 28 s
